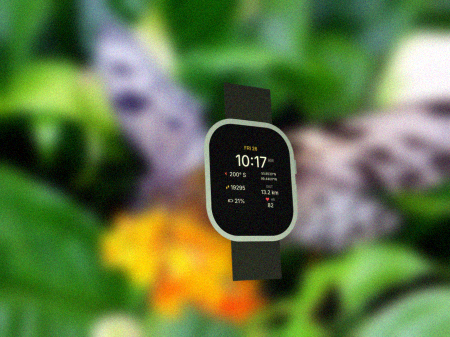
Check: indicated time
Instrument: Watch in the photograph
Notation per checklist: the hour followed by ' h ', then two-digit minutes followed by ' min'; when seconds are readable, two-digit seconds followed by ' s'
10 h 17 min
